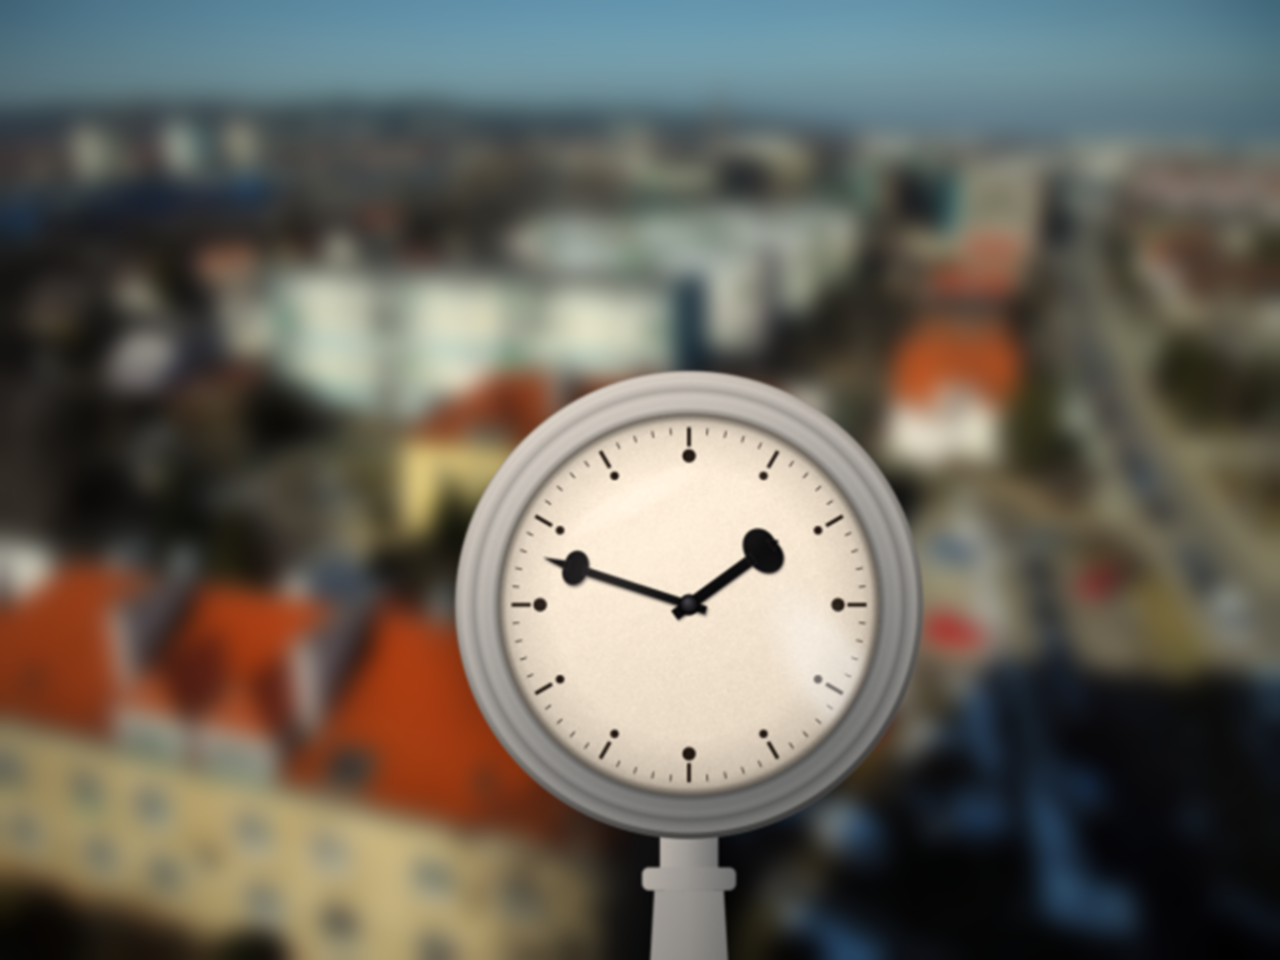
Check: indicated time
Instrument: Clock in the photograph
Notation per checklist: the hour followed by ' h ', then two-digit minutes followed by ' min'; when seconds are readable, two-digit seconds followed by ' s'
1 h 48 min
